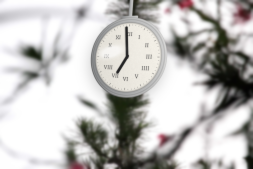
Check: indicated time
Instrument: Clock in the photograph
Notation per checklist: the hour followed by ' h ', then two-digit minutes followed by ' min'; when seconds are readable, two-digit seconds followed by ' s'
6 h 59 min
